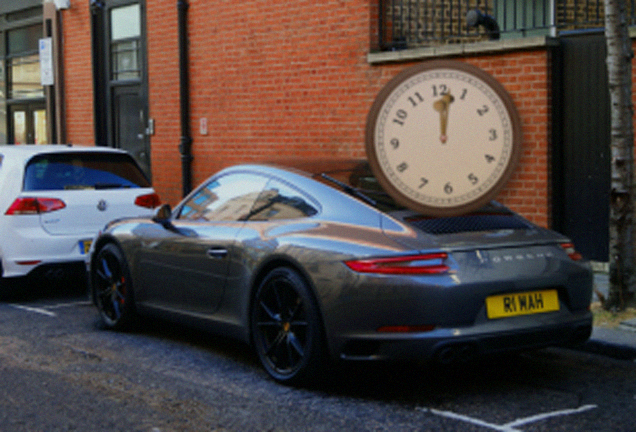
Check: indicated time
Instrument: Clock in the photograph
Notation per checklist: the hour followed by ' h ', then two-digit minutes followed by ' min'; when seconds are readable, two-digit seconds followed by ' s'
12 h 02 min
